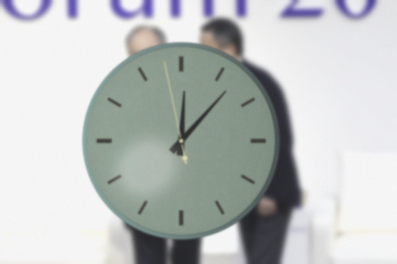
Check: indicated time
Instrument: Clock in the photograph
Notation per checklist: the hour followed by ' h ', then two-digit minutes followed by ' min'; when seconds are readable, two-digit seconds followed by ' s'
12 h 06 min 58 s
